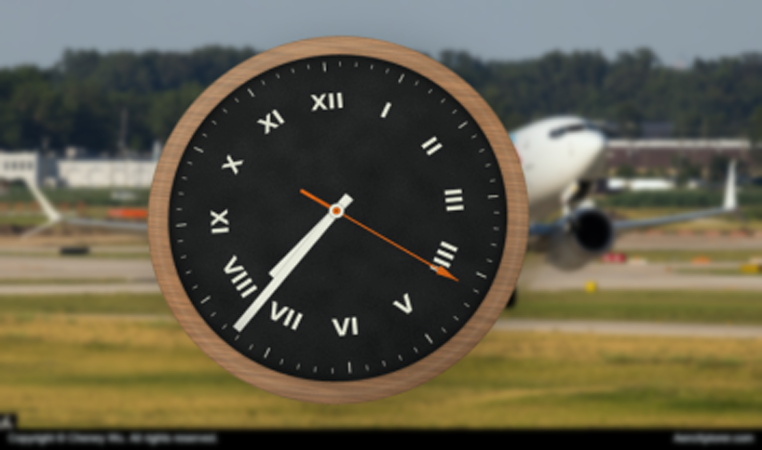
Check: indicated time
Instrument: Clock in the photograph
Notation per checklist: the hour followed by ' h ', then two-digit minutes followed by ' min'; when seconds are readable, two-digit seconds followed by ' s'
7 h 37 min 21 s
